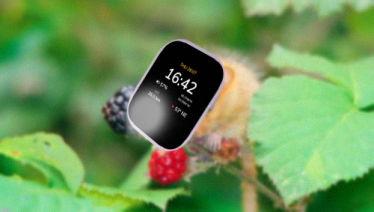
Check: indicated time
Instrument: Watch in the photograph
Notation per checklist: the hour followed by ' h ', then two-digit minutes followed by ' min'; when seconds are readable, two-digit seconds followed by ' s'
16 h 42 min
